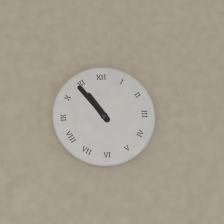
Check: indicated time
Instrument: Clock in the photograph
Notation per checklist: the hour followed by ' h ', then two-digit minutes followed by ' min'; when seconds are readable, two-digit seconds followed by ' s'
10 h 54 min
